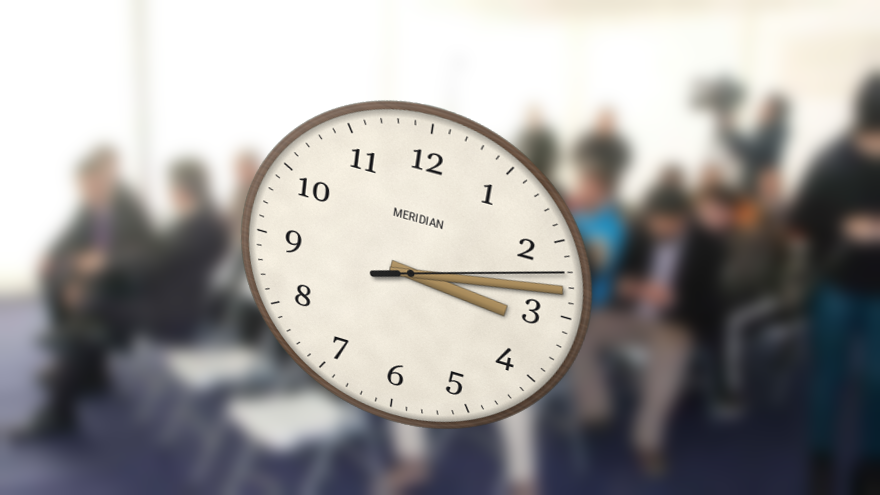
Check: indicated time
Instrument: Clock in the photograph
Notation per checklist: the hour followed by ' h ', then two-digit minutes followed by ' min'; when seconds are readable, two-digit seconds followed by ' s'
3 h 13 min 12 s
